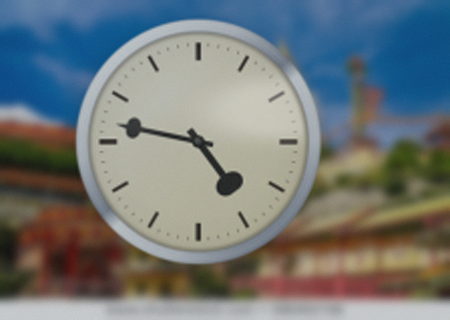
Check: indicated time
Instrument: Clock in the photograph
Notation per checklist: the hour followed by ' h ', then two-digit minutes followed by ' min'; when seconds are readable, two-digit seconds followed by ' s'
4 h 47 min
